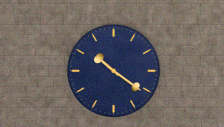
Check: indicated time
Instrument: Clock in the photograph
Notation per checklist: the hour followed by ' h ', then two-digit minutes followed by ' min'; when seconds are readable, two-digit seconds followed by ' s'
10 h 21 min
